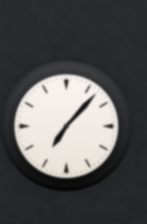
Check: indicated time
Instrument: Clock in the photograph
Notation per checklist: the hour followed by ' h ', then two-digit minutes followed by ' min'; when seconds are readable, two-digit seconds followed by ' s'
7 h 07 min
